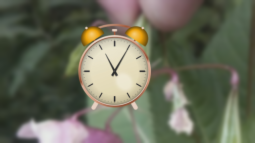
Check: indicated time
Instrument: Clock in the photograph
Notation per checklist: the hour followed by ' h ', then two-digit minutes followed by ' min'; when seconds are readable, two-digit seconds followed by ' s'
11 h 05 min
